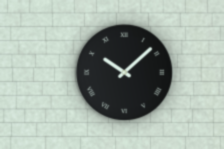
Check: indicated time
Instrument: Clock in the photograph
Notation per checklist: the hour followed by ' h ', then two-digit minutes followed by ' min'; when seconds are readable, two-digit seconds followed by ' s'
10 h 08 min
